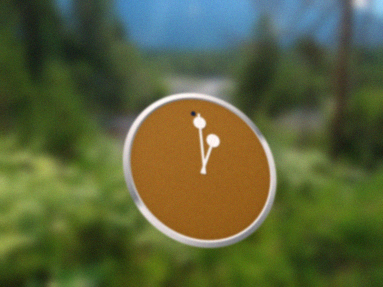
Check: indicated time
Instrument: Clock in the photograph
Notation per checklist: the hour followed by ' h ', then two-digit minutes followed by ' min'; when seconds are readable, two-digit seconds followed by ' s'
1 h 01 min
